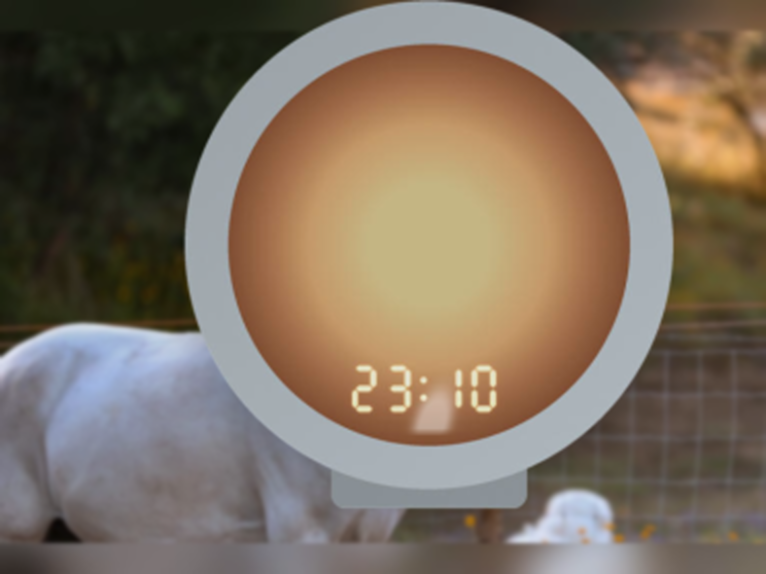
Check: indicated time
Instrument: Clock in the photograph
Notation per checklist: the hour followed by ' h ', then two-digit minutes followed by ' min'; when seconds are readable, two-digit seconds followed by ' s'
23 h 10 min
